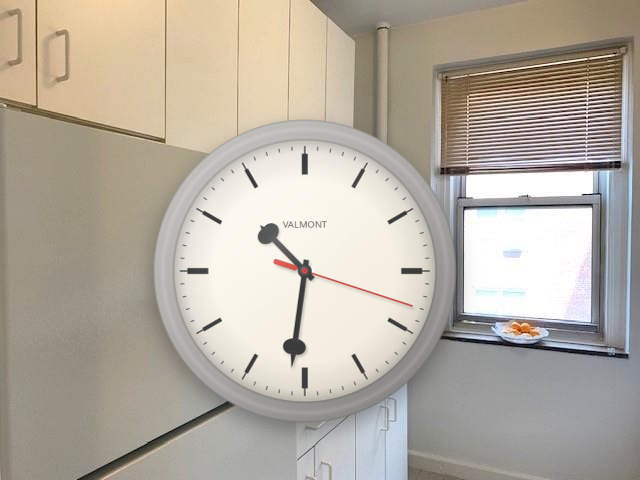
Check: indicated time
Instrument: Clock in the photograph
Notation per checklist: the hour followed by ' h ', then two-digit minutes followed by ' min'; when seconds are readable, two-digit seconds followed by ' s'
10 h 31 min 18 s
